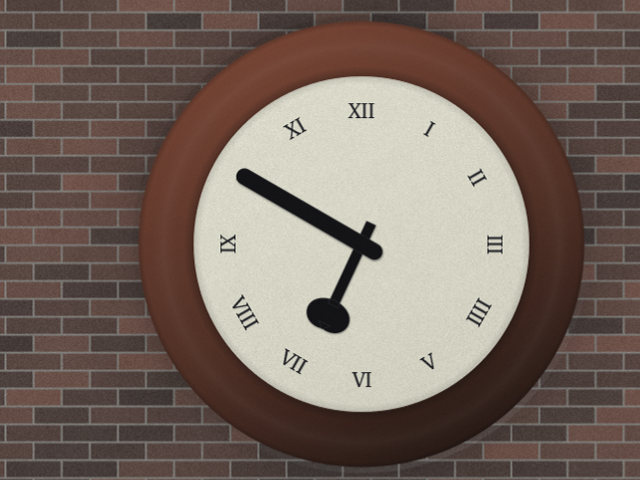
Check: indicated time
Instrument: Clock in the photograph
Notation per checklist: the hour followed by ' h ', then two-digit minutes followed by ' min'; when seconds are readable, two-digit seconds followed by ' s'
6 h 50 min
